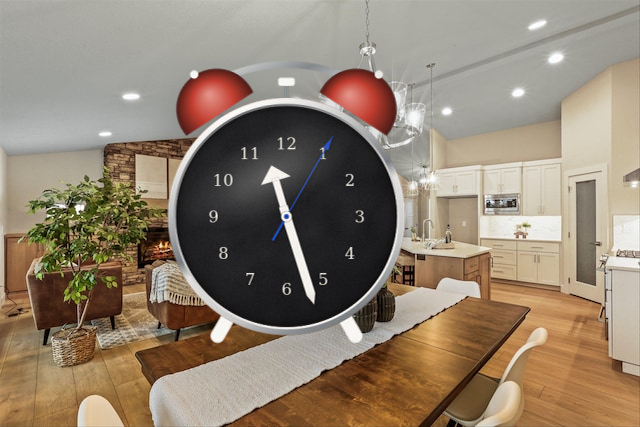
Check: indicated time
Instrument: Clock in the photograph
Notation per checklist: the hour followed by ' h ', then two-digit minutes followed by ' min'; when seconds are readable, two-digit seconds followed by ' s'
11 h 27 min 05 s
